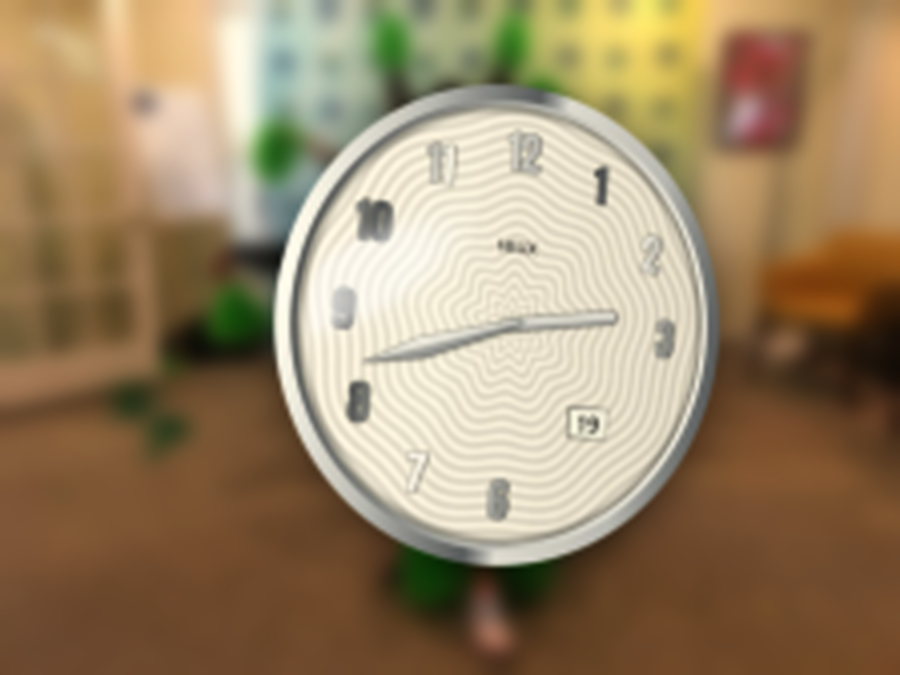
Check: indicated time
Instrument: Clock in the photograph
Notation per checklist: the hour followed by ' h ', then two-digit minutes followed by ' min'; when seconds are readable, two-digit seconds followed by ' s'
2 h 42 min
